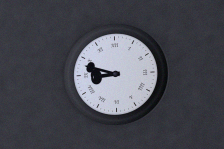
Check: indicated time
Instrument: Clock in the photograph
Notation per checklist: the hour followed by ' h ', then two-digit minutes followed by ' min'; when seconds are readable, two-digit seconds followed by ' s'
8 h 48 min
